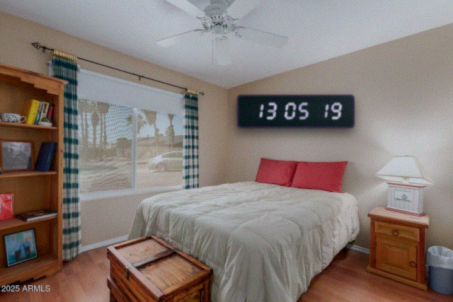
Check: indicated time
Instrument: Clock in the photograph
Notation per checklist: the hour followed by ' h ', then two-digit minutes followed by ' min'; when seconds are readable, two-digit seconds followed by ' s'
13 h 05 min 19 s
